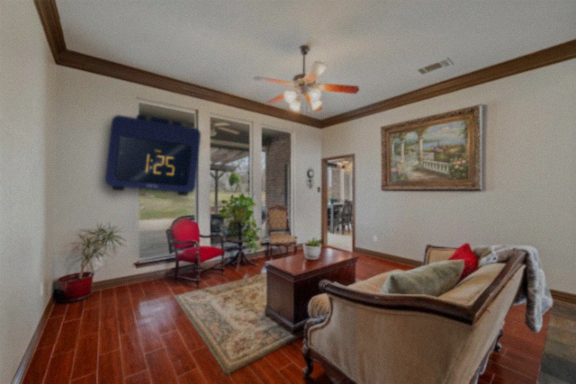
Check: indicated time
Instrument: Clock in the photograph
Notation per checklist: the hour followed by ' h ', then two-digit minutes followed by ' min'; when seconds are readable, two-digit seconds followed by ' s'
1 h 25 min
